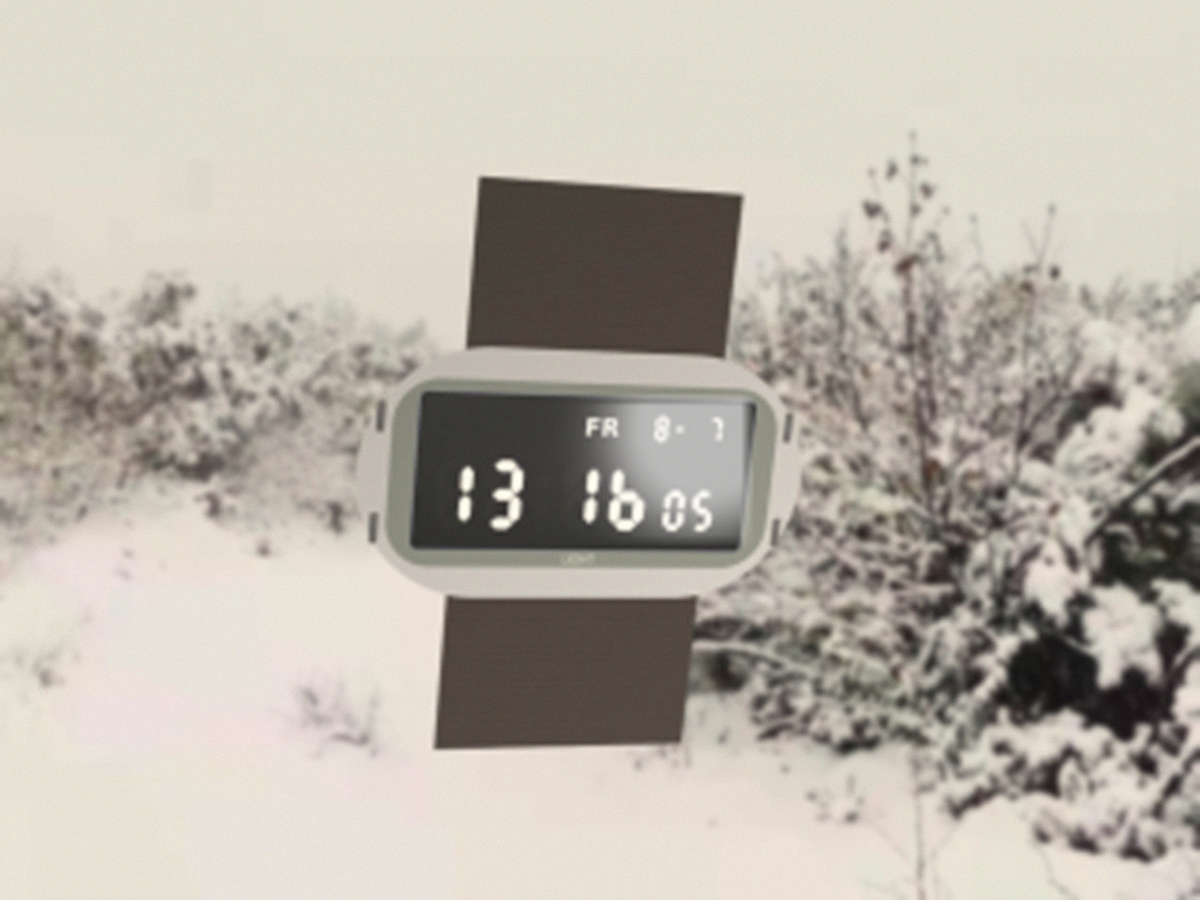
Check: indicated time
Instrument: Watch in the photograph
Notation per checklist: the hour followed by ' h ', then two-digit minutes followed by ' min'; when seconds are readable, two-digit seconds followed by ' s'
13 h 16 min 05 s
